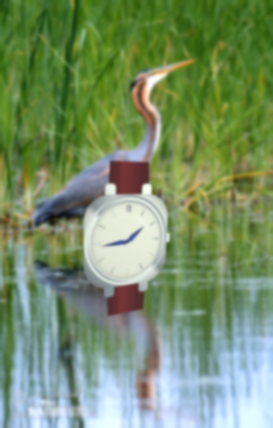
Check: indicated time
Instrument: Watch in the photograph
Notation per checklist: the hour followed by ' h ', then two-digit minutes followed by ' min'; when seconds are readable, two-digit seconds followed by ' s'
1 h 44 min
